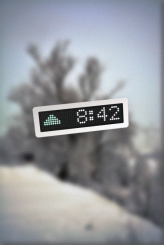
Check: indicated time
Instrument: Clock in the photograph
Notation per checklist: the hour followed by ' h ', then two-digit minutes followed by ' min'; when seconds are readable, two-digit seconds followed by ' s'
8 h 42 min
